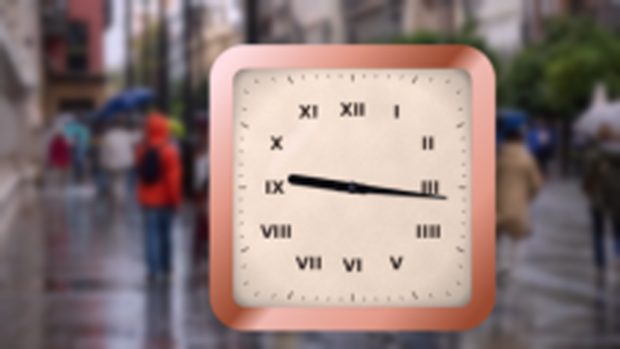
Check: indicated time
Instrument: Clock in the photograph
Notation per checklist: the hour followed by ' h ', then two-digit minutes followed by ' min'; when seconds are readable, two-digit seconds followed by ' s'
9 h 16 min
